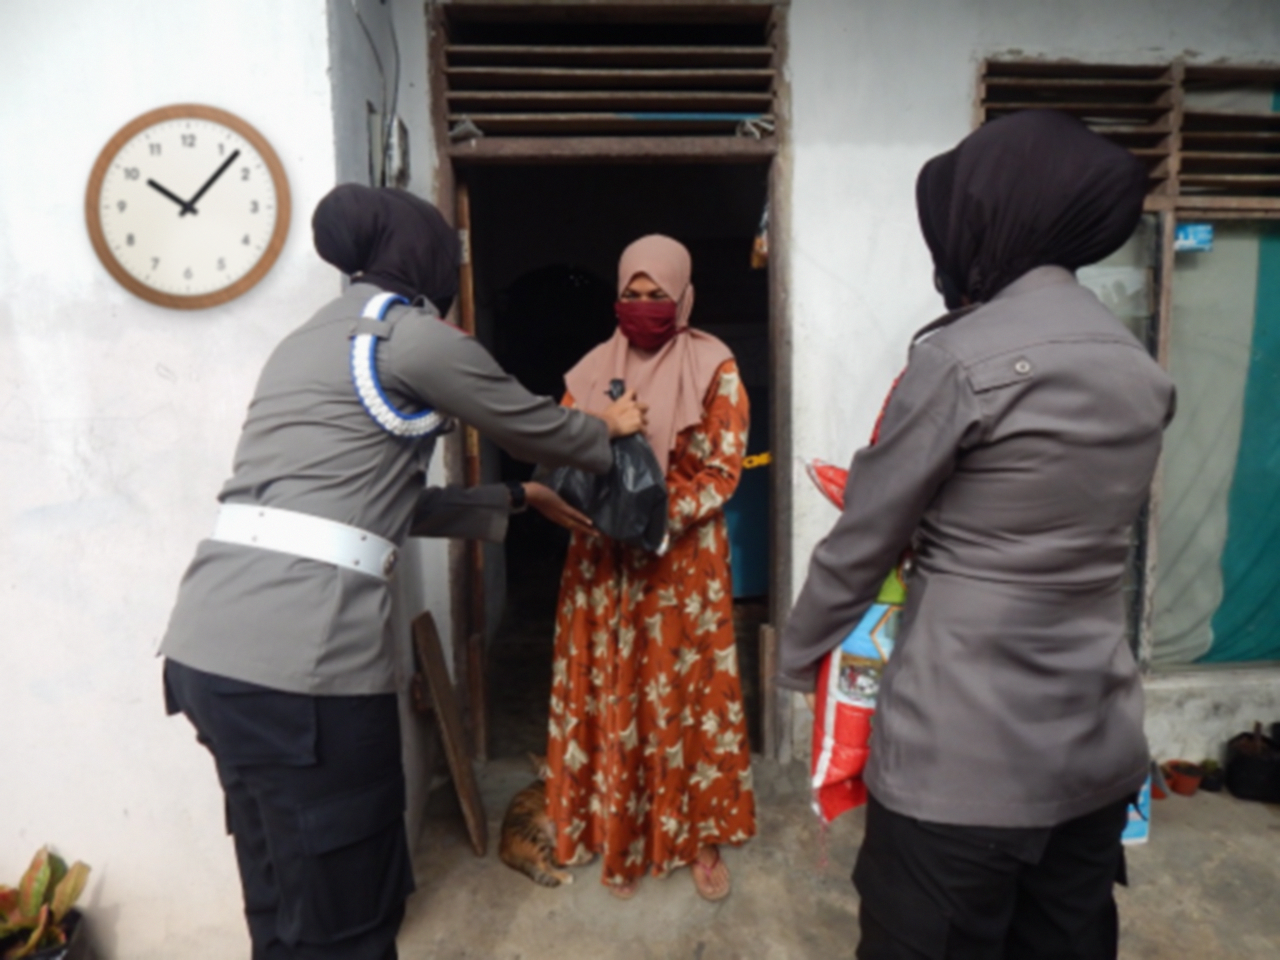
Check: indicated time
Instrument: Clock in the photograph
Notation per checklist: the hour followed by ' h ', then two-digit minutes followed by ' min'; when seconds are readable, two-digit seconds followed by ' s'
10 h 07 min
